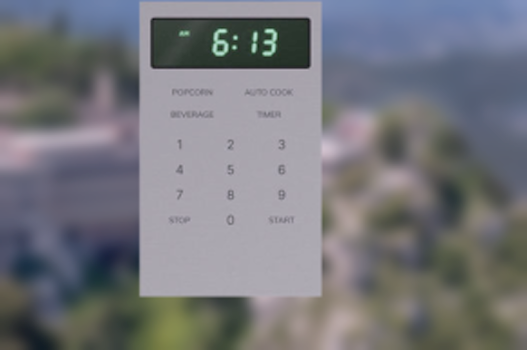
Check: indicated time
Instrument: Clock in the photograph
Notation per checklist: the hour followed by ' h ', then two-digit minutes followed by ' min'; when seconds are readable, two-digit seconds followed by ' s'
6 h 13 min
